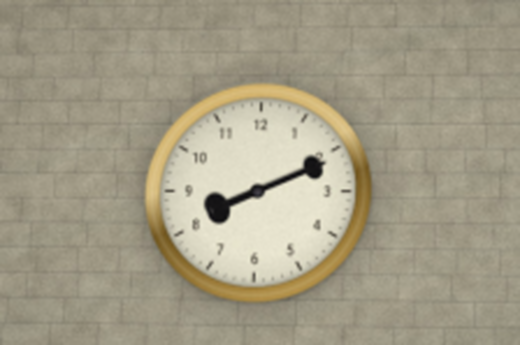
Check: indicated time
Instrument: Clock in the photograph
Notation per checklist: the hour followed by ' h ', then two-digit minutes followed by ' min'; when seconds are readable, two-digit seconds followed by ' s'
8 h 11 min
